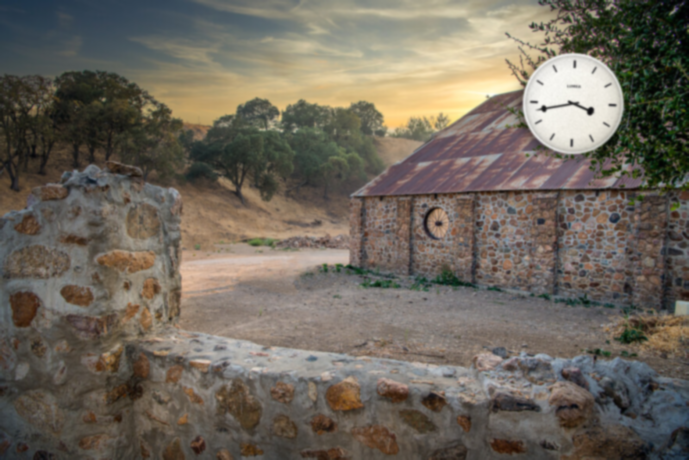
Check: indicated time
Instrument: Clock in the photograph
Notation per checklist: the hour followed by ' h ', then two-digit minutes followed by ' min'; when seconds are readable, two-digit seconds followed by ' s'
3 h 43 min
